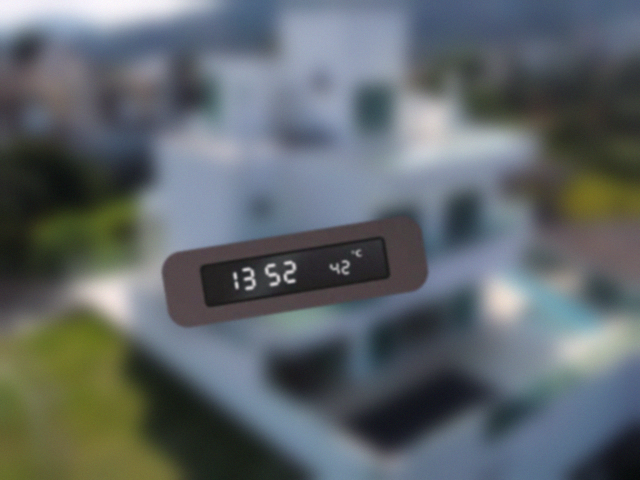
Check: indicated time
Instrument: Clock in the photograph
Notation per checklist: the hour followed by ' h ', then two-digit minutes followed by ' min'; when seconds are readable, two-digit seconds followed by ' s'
13 h 52 min
